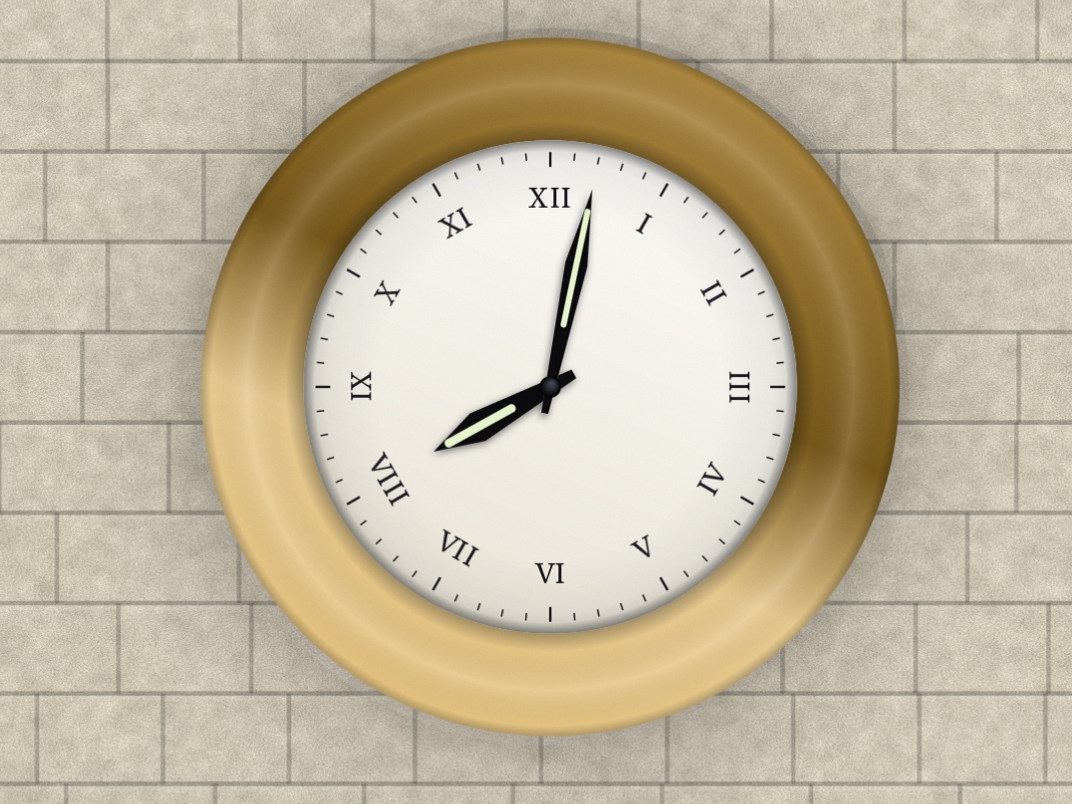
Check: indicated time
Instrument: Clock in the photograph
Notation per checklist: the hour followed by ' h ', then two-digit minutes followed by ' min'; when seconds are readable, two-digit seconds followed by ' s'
8 h 02 min
